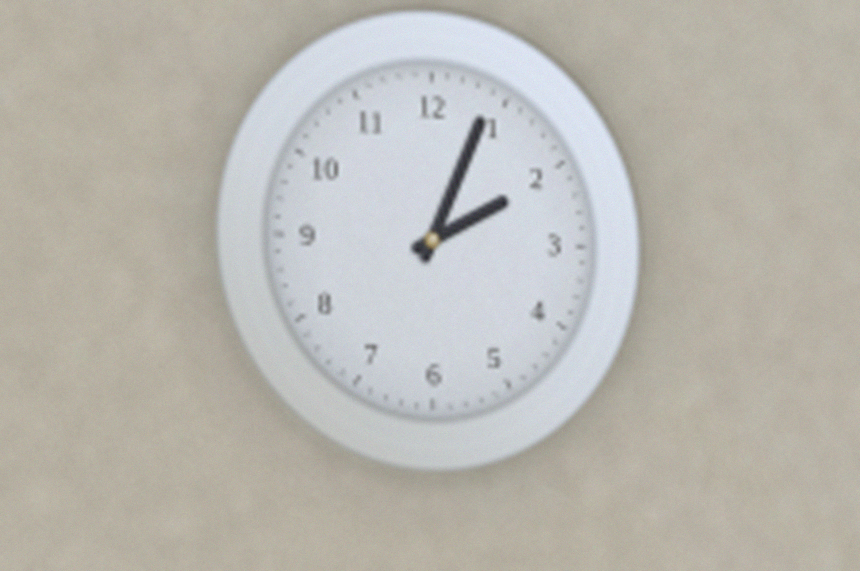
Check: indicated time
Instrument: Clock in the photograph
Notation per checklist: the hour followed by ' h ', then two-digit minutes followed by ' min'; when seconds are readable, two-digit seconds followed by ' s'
2 h 04 min
